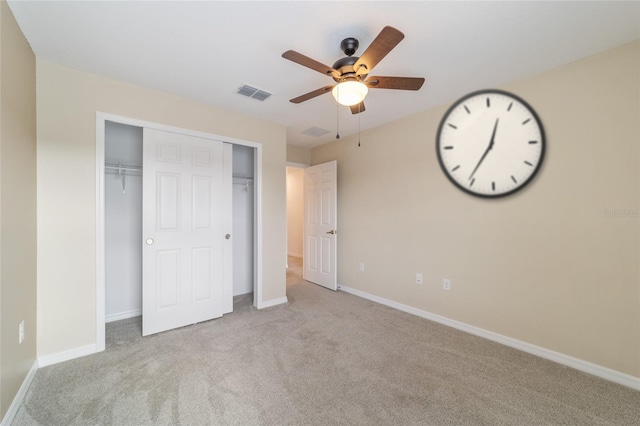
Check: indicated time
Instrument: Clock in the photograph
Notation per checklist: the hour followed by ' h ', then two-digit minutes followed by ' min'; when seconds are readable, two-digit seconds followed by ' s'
12 h 36 min
